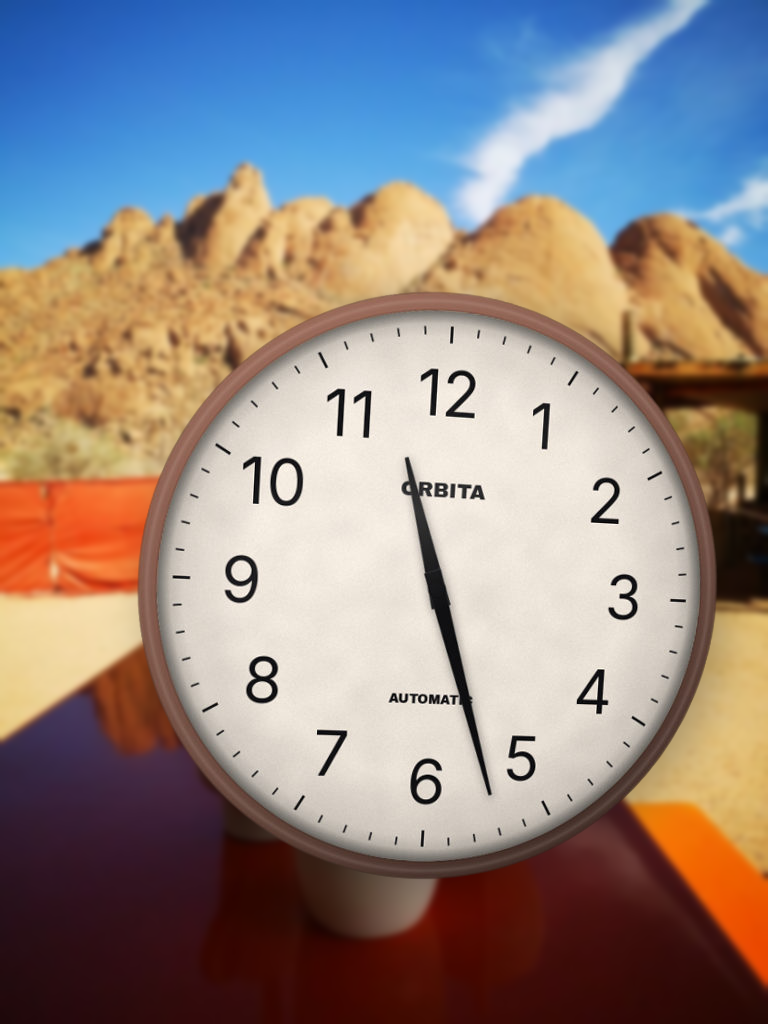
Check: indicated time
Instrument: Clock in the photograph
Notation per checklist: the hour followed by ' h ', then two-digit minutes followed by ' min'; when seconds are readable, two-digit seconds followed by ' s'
11 h 27 min
